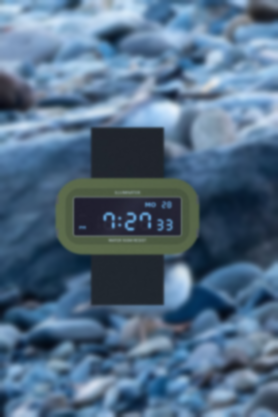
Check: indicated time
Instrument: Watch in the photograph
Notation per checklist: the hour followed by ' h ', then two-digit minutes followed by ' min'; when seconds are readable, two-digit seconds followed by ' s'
7 h 27 min 33 s
